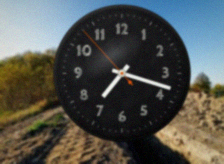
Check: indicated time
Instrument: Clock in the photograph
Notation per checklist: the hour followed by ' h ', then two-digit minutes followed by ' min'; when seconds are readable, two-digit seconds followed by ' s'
7 h 17 min 53 s
